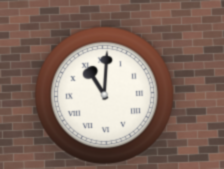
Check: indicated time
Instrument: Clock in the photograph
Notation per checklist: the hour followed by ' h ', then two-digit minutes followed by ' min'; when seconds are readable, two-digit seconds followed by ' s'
11 h 01 min
